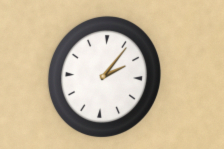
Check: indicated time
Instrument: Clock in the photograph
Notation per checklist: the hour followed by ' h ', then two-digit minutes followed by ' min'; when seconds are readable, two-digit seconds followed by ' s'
2 h 06 min
